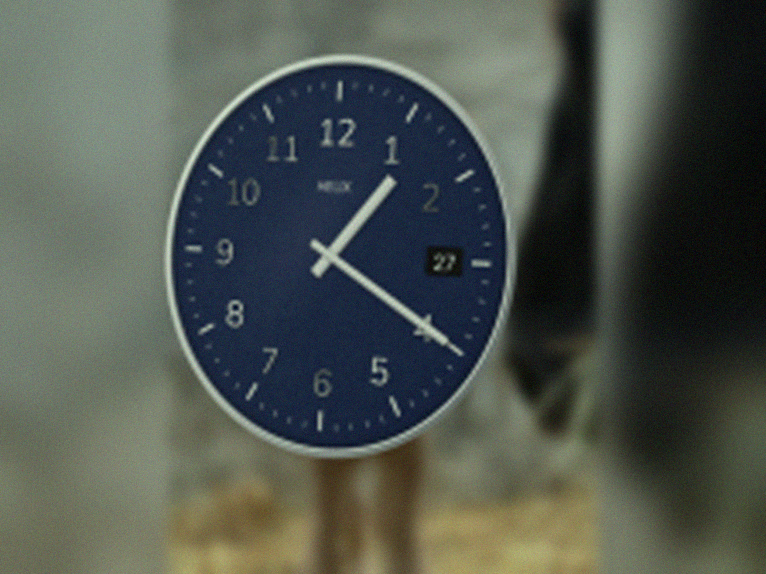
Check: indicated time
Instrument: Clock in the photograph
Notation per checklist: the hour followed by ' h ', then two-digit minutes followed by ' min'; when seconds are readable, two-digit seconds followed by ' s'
1 h 20 min
